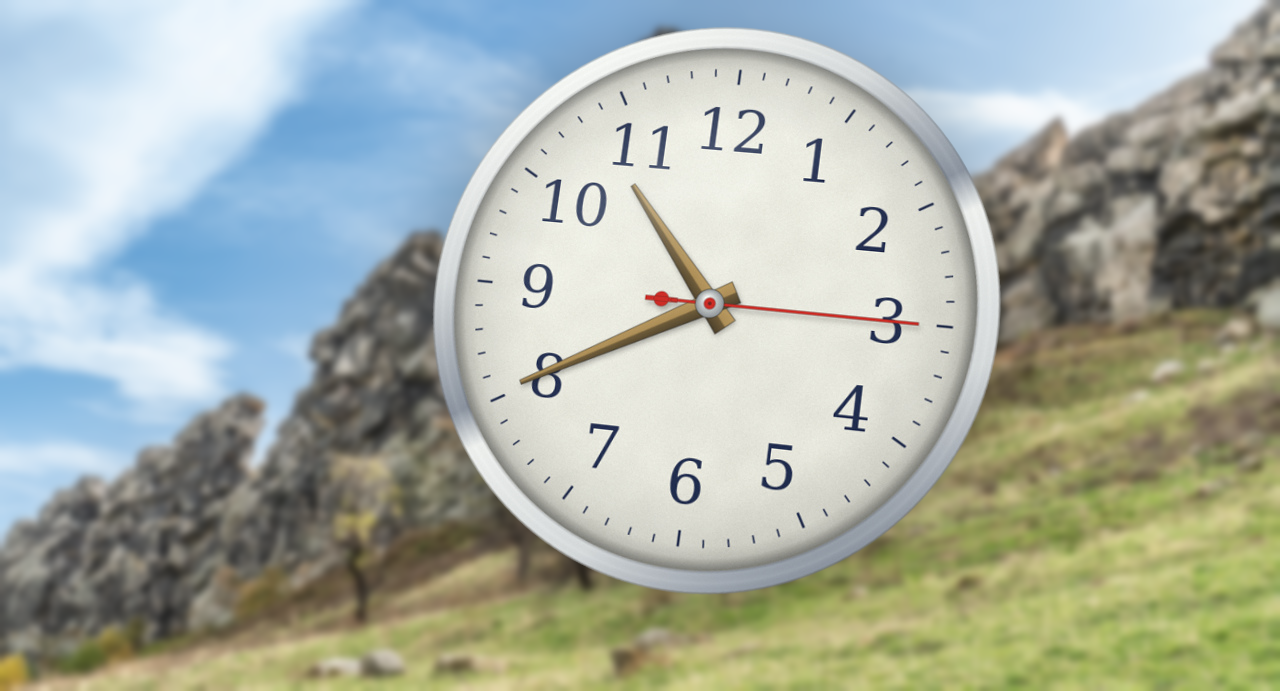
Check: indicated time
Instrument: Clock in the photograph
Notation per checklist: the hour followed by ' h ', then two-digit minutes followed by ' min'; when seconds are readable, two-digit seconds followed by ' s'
10 h 40 min 15 s
